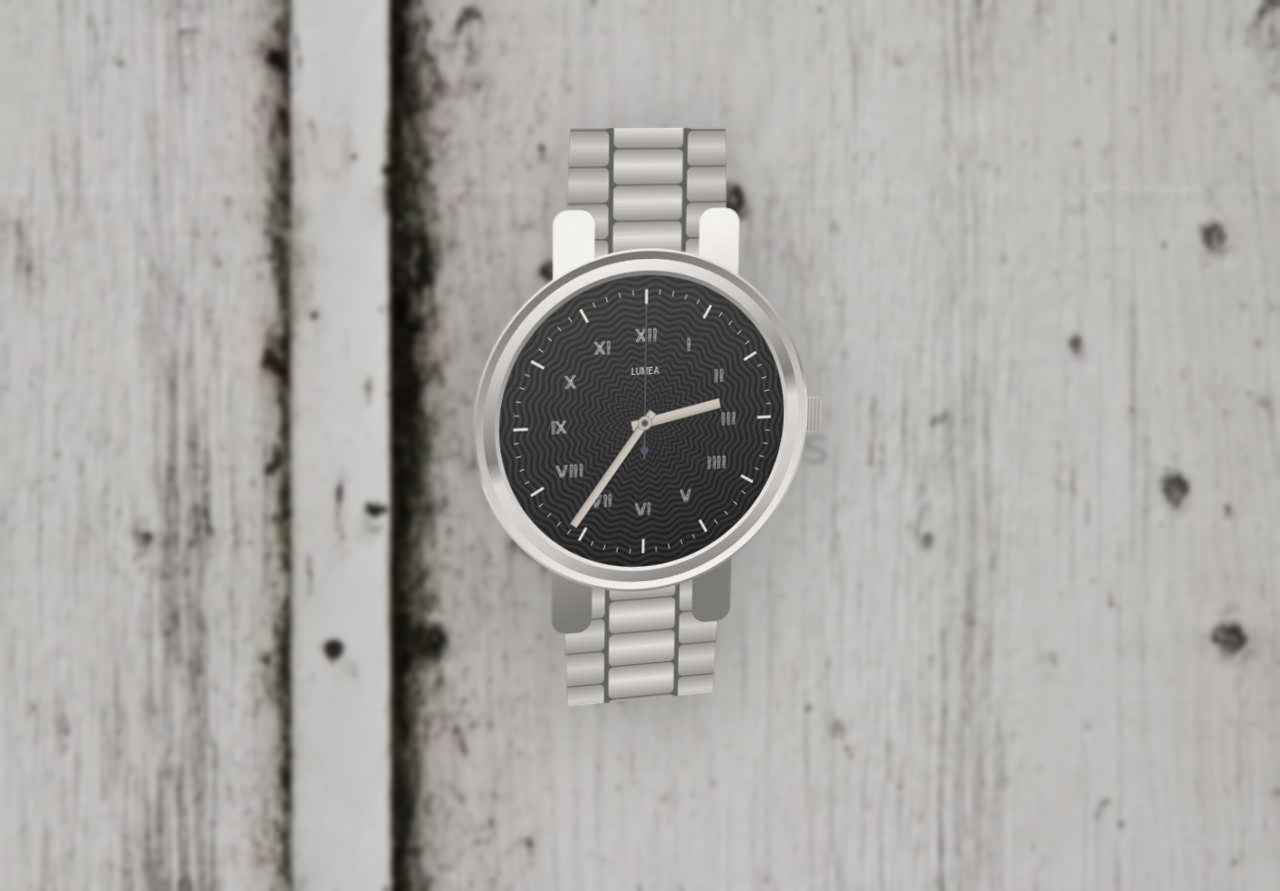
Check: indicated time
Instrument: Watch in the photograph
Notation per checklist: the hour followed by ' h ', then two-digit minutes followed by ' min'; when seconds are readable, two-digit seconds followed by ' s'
2 h 36 min 00 s
